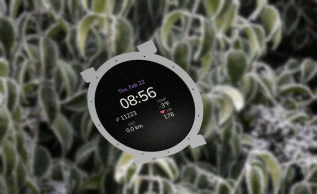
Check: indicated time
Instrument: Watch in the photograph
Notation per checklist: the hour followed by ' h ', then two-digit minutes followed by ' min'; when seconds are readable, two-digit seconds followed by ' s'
8 h 56 min
